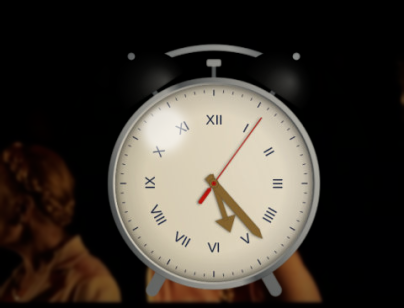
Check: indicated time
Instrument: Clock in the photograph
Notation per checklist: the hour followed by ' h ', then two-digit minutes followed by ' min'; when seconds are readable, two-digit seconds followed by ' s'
5 h 23 min 06 s
